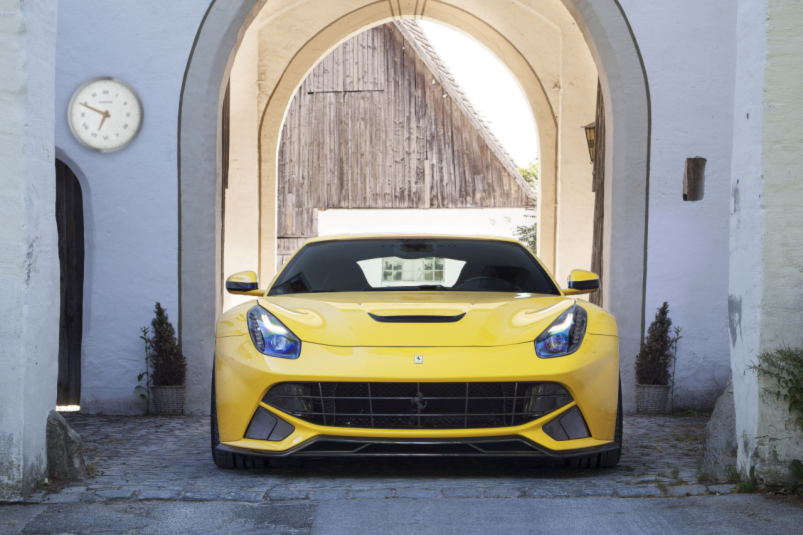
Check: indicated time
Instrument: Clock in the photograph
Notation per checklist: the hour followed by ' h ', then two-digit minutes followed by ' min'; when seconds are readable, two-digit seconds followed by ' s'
6 h 49 min
